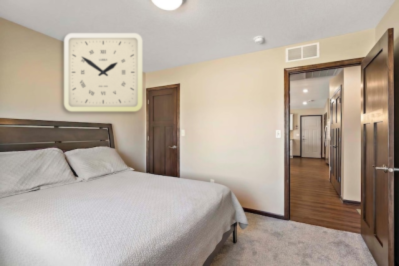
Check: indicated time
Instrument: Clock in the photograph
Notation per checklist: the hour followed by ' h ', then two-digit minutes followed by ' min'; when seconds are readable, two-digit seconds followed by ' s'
1 h 51 min
